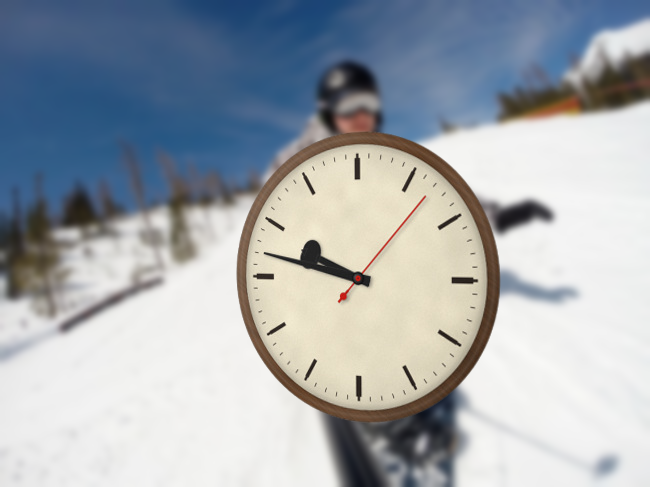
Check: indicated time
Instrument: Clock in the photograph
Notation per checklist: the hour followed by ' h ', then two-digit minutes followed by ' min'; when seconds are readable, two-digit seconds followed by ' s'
9 h 47 min 07 s
